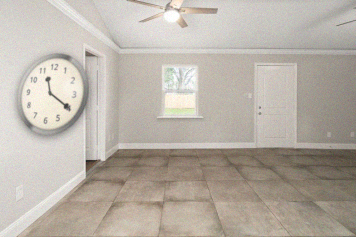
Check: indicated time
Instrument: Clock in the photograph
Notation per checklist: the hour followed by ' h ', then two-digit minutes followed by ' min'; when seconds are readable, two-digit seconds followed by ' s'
11 h 20 min
